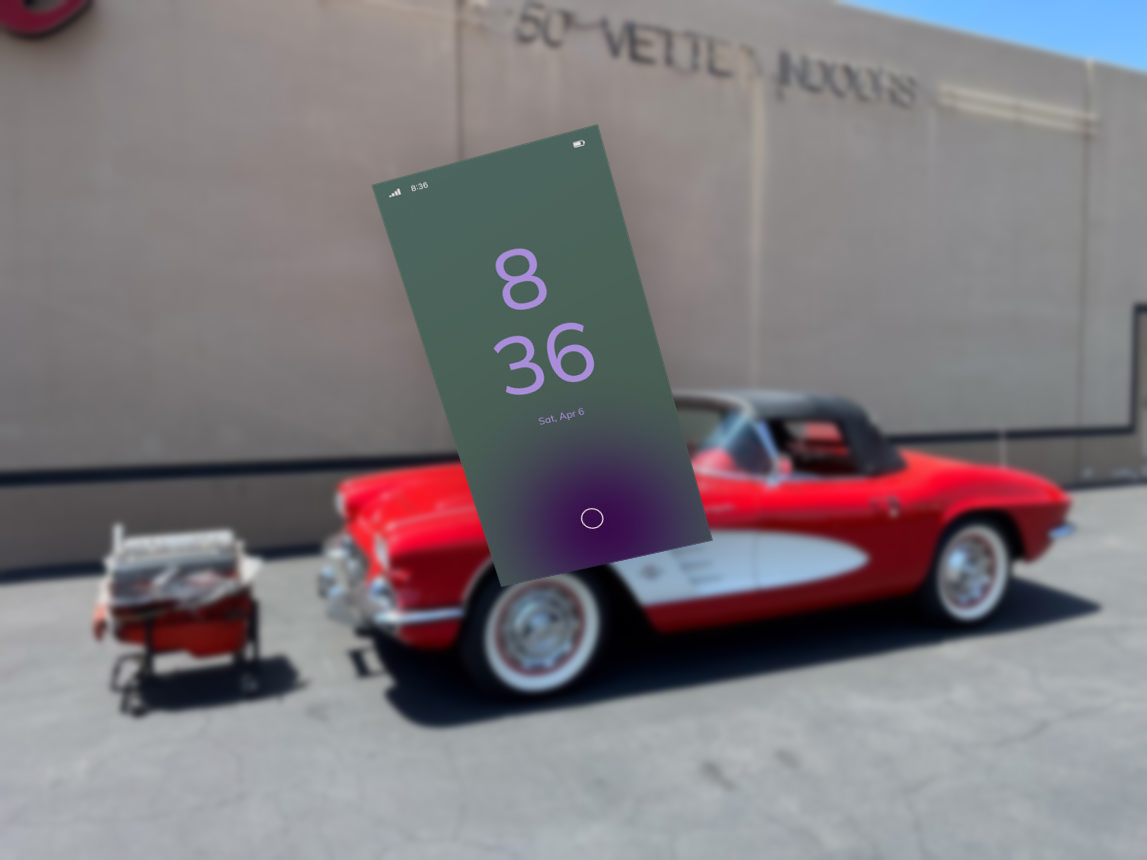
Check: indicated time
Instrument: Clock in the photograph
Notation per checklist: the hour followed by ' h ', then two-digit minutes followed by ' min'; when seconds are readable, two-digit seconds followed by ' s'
8 h 36 min
